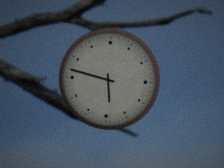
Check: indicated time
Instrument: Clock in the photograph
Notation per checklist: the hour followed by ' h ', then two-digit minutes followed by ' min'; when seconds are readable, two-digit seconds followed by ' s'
5 h 47 min
